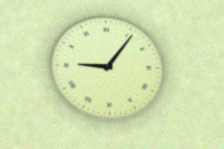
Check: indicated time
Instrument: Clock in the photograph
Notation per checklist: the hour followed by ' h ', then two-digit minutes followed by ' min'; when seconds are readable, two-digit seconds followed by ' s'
9 h 06 min
